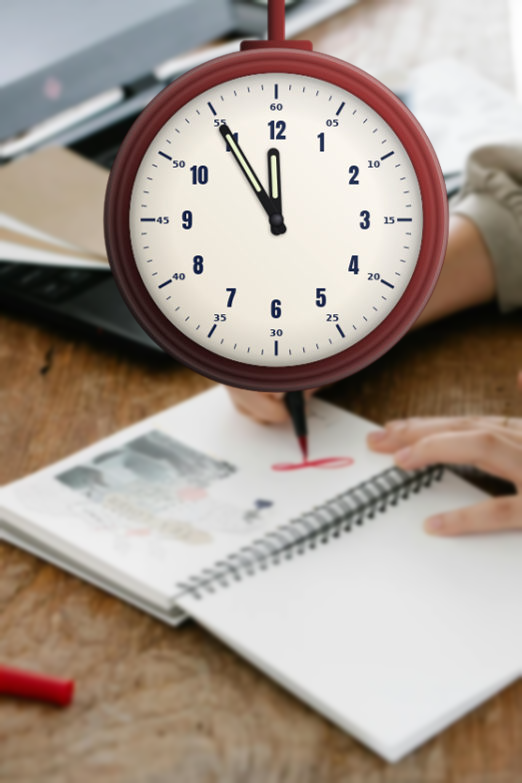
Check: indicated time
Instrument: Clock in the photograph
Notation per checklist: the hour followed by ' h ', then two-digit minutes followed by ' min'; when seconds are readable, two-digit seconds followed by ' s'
11 h 55 min
